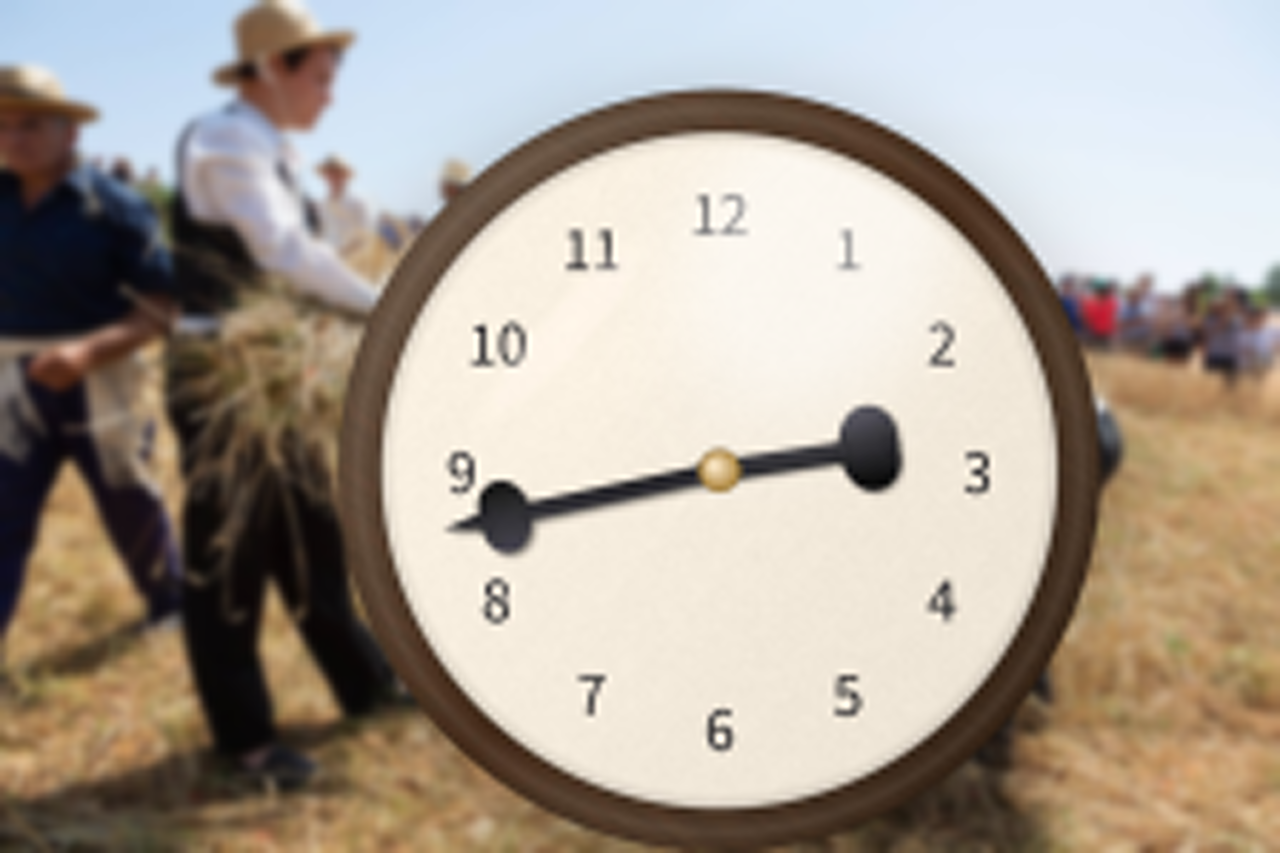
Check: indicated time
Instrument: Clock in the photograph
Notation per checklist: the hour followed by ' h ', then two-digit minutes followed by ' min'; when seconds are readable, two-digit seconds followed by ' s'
2 h 43 min
